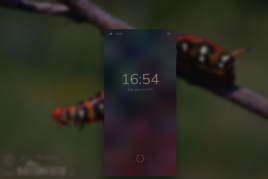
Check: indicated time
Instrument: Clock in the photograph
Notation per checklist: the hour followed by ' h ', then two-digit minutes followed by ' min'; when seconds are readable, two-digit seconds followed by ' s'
16 h 54 min
